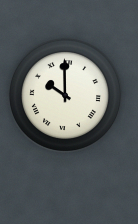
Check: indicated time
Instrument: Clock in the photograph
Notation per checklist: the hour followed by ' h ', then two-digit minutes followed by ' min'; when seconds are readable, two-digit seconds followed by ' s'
9 h 59 min
